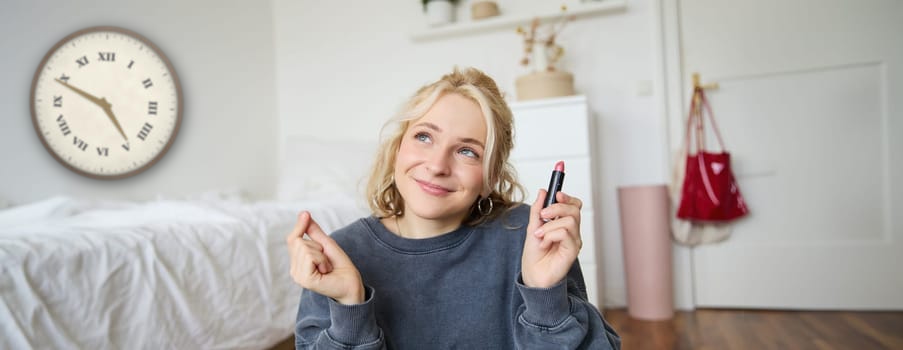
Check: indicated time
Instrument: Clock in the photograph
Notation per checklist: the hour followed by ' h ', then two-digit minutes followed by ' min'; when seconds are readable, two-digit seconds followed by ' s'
4 h 49 min
